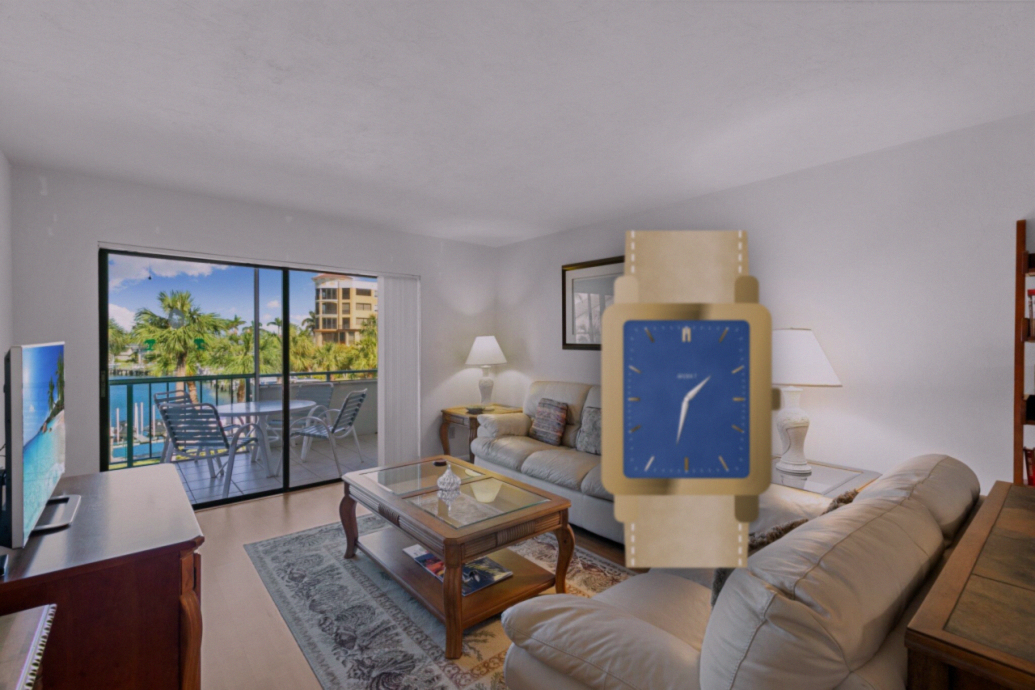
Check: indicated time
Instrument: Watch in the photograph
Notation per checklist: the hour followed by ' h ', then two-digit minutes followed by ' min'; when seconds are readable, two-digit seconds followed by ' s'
1 h 32 min
